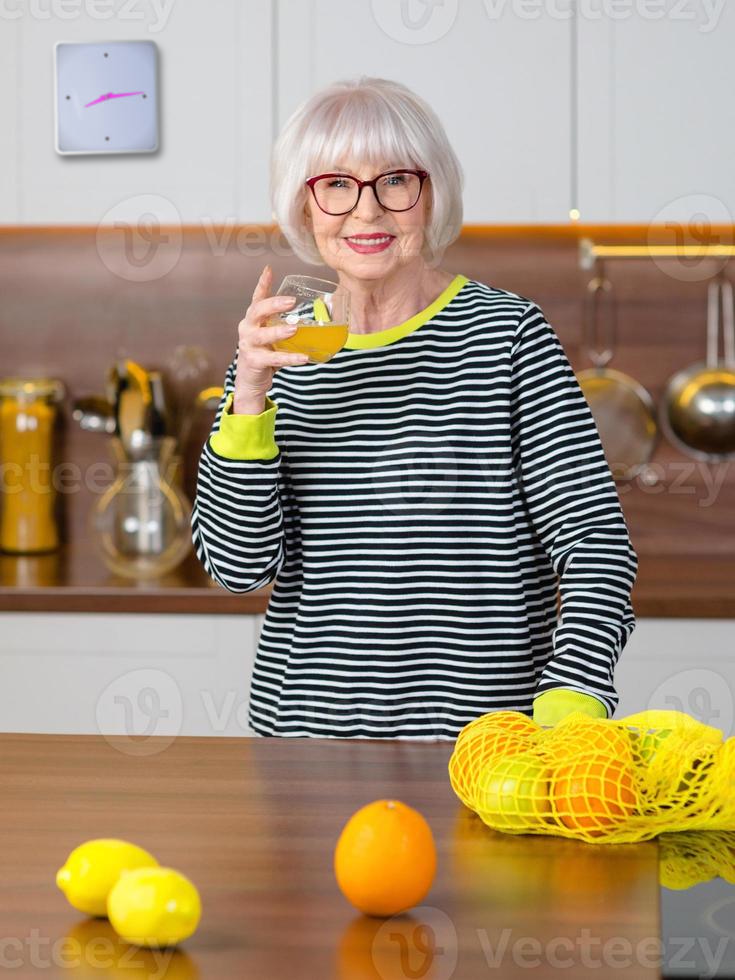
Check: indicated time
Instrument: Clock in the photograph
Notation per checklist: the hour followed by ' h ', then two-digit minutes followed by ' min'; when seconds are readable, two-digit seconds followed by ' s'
8 h 14 min
